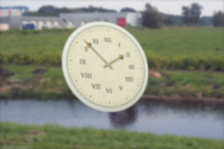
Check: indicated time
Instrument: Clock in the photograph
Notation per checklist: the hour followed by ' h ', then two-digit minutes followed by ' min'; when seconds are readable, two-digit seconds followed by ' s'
1 h 52 min
